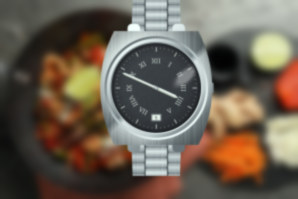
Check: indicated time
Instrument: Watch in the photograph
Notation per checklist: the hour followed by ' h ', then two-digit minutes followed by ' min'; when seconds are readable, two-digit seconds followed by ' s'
3 h 49 min
